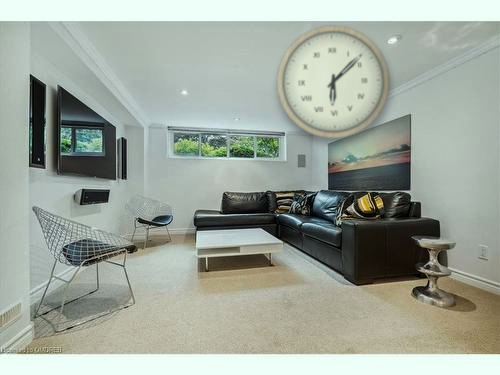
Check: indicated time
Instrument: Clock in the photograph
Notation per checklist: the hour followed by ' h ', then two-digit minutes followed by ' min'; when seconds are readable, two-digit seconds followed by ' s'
6 h 08 min
